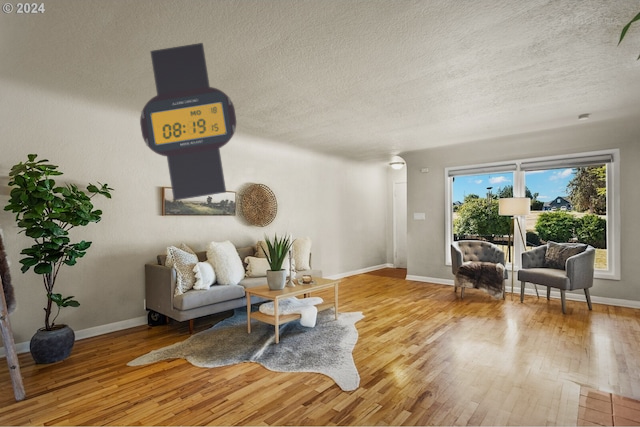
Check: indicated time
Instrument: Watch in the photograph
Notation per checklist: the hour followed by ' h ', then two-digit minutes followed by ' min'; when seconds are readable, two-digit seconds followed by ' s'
8 h 19 min
